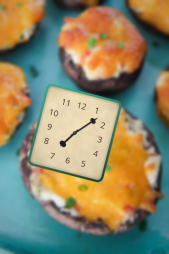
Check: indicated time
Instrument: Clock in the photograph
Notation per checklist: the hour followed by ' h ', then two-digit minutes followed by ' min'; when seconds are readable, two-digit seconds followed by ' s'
7 h 07 min
